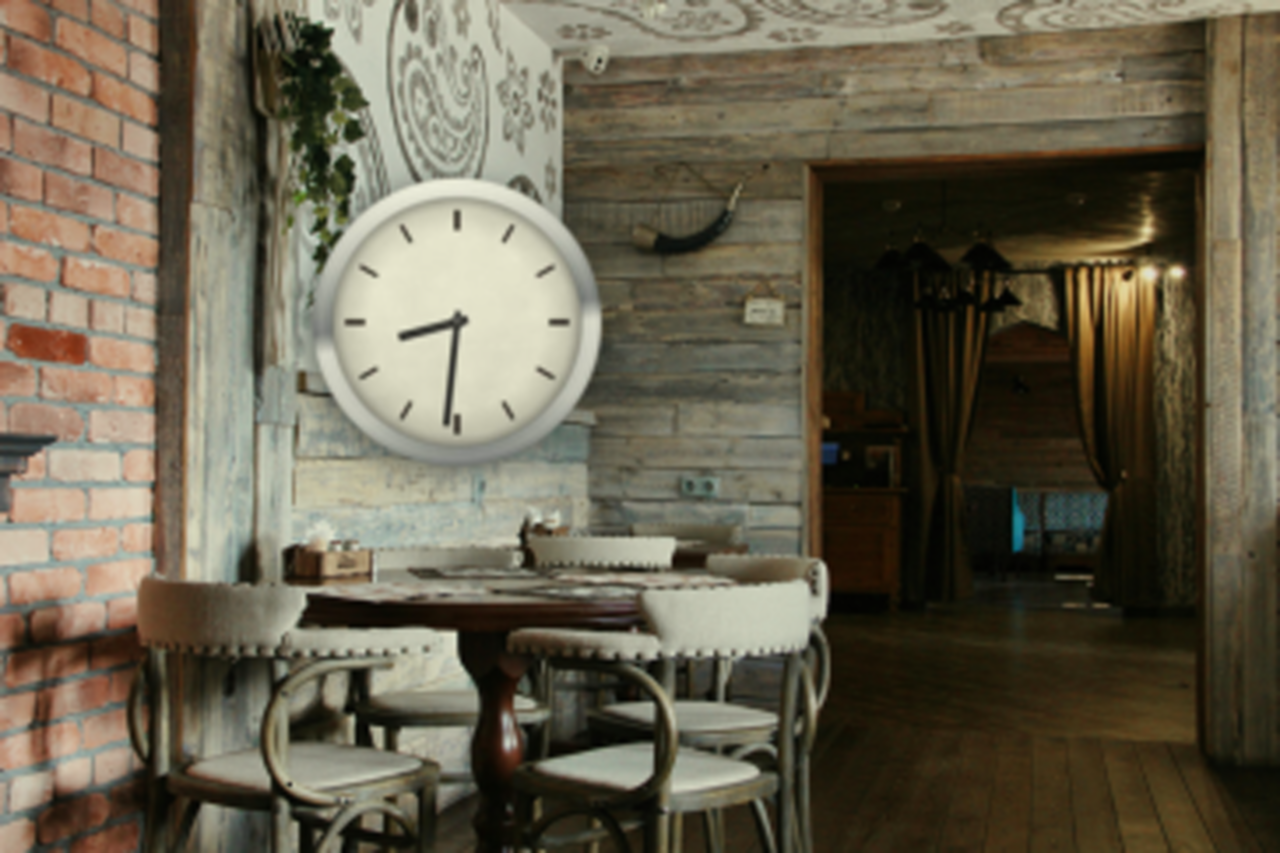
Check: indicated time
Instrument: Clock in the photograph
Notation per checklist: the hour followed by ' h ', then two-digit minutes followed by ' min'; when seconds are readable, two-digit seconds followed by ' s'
8 h 31 min
